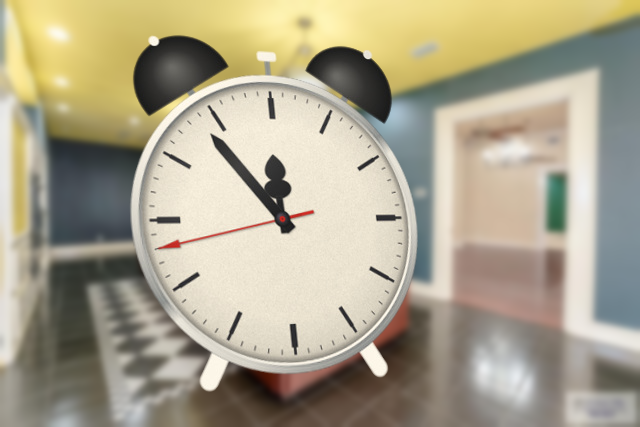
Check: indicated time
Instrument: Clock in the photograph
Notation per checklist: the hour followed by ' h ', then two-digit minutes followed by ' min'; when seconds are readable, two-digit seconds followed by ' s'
11 h 53 min 43 s
